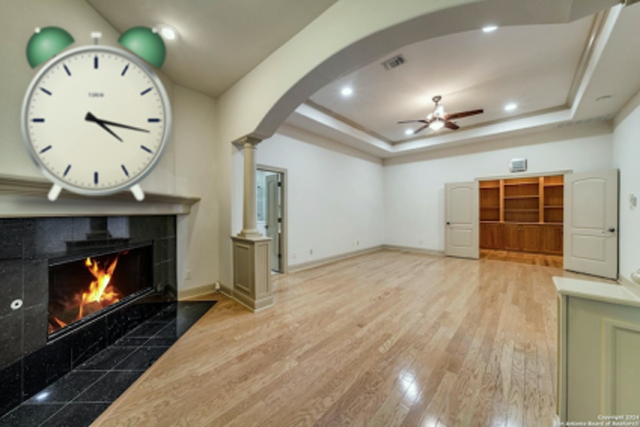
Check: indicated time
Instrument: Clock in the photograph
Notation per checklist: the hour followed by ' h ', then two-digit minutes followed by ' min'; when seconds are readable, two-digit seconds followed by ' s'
4 h 17 min
